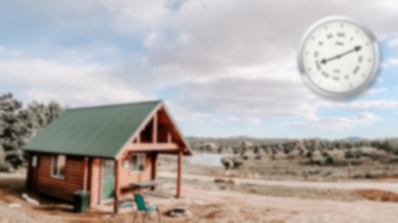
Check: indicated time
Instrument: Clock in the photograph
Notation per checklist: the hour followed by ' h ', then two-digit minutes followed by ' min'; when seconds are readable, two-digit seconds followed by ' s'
8 h 10 min
